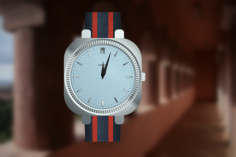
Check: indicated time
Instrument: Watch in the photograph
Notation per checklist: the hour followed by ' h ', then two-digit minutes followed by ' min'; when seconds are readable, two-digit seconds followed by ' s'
12 h 03 min
